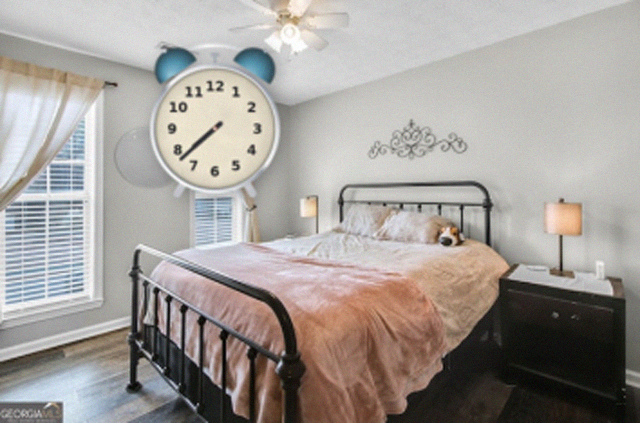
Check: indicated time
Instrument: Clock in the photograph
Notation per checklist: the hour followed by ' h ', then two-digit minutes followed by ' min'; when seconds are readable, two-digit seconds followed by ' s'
7 h 38 min
